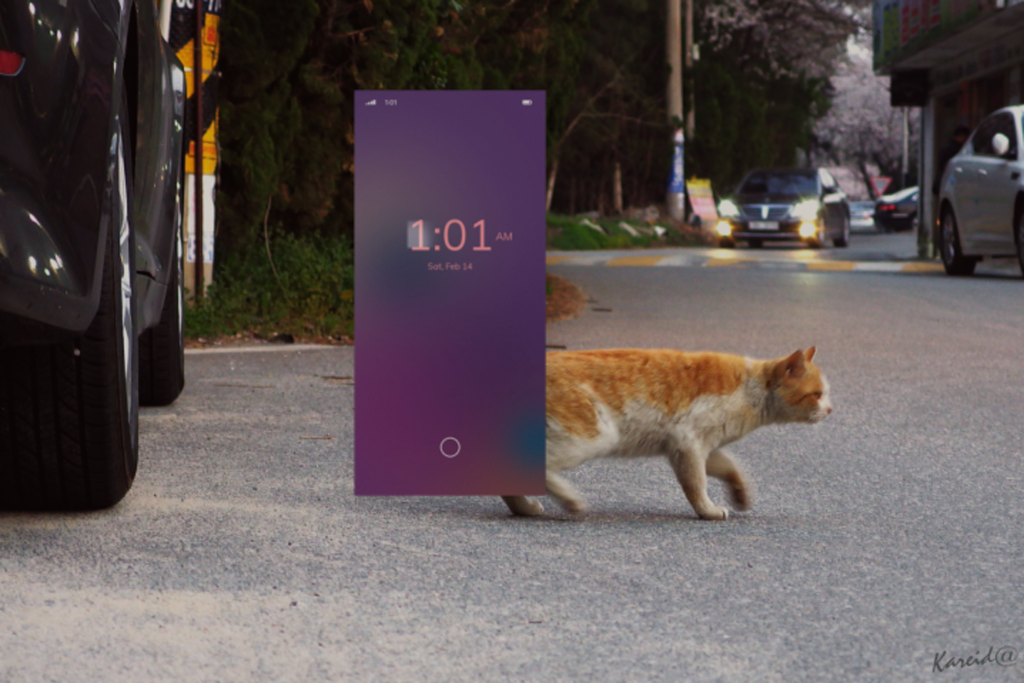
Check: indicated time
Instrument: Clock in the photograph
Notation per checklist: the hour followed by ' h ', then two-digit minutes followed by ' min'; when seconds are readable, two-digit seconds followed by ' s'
1 h 01 min
